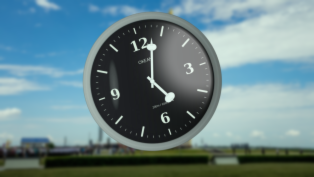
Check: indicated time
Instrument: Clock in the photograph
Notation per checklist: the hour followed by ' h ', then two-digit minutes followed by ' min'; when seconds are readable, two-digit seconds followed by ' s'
5 h 03 min
